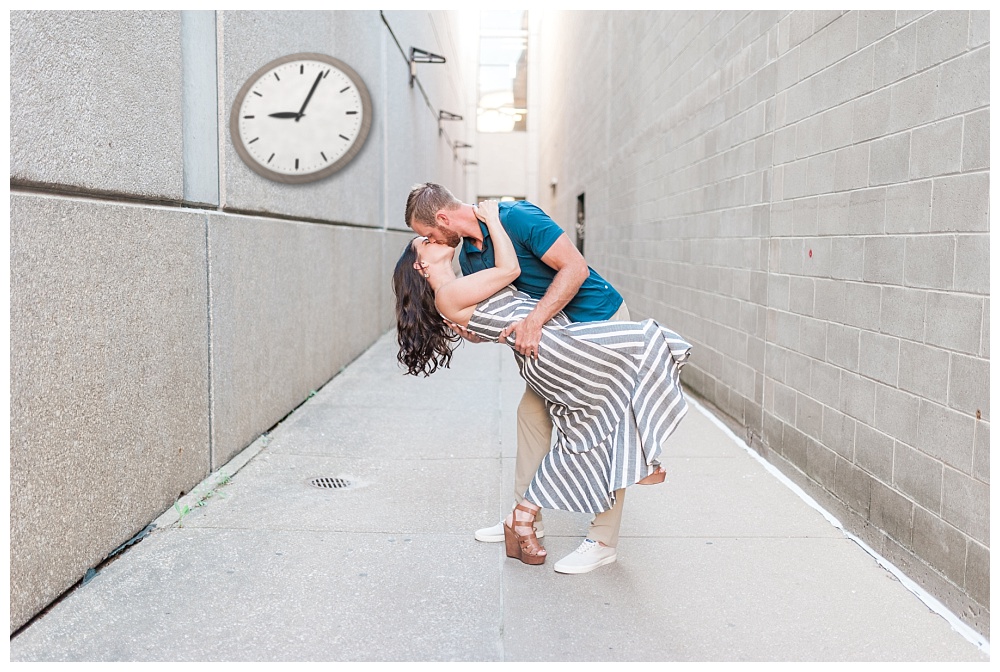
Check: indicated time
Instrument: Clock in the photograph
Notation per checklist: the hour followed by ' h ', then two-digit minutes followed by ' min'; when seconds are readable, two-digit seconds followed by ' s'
9 h 04 min
